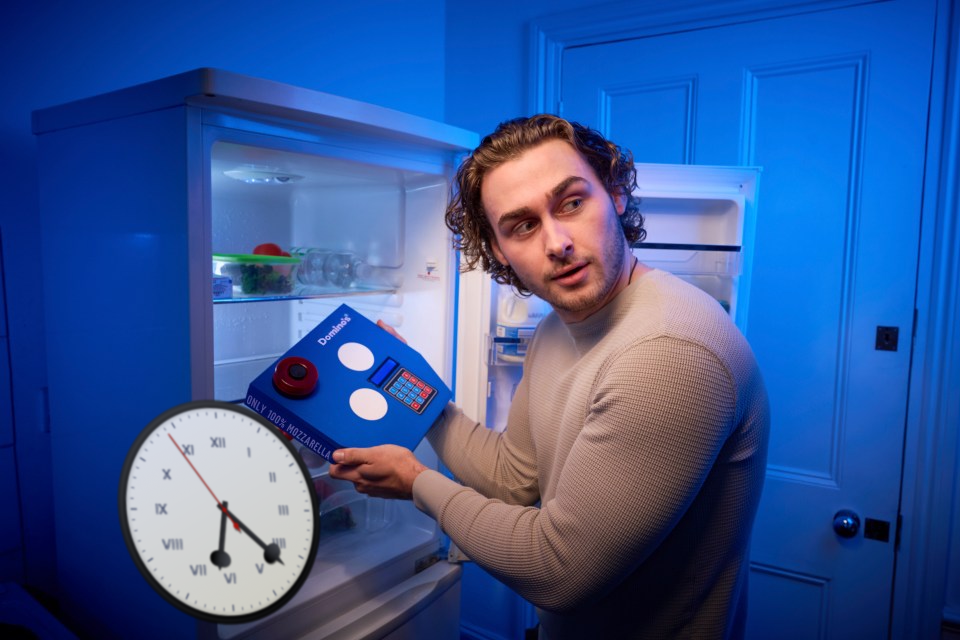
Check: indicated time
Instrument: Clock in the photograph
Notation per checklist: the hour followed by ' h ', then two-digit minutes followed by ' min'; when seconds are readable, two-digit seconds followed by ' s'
6 h 21 min 54 s
